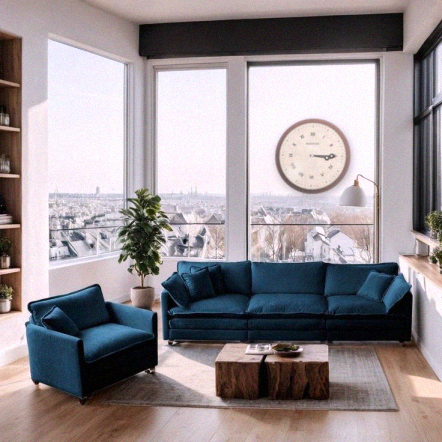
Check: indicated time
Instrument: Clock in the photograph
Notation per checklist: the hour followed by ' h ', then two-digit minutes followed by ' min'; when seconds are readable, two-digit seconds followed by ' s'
3 h 15 min
